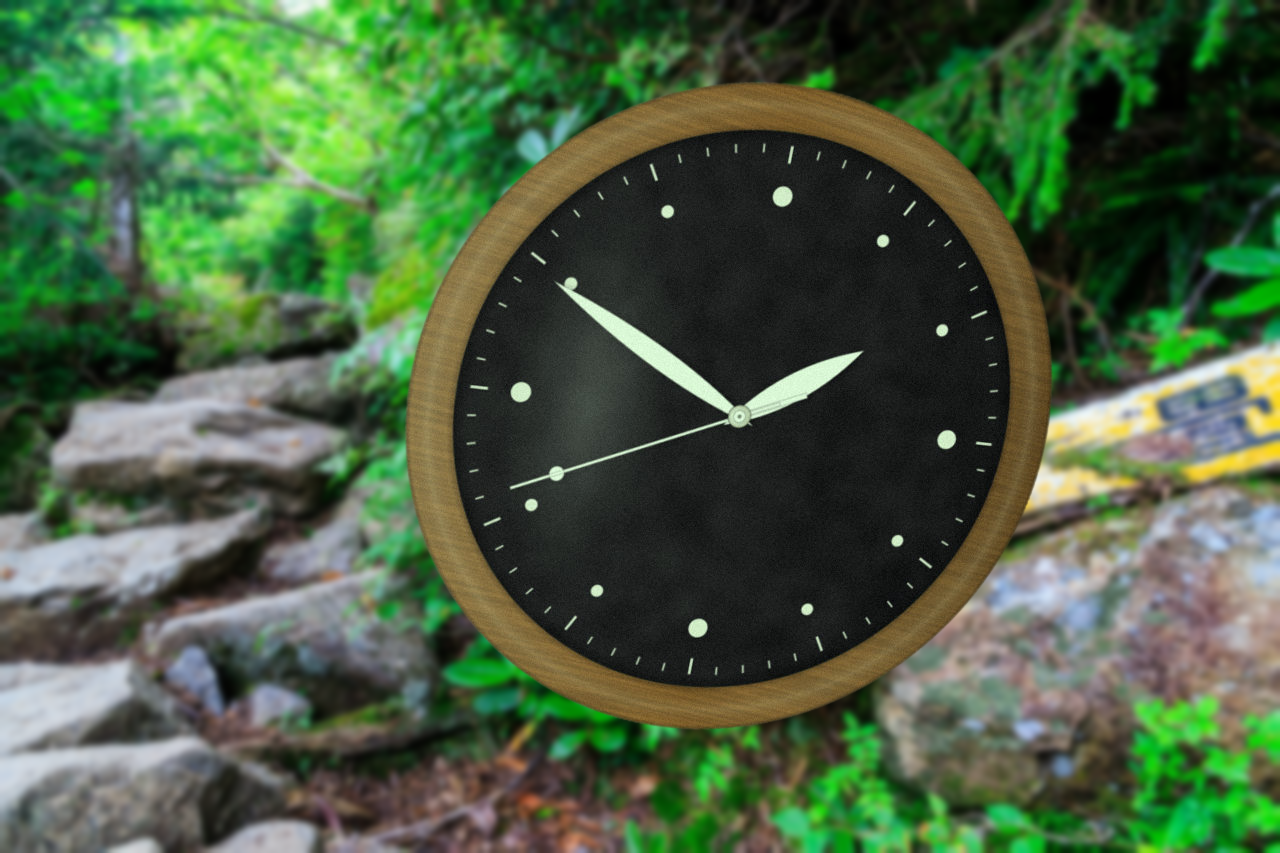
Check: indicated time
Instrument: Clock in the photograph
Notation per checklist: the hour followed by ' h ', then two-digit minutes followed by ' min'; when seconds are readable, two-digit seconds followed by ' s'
1 h 49 min 41 s
